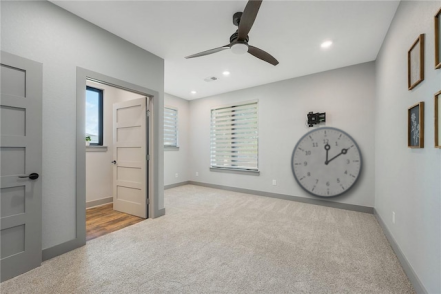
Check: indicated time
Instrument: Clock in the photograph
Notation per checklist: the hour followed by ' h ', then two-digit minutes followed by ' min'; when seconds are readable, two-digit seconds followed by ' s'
12 h 10 min
